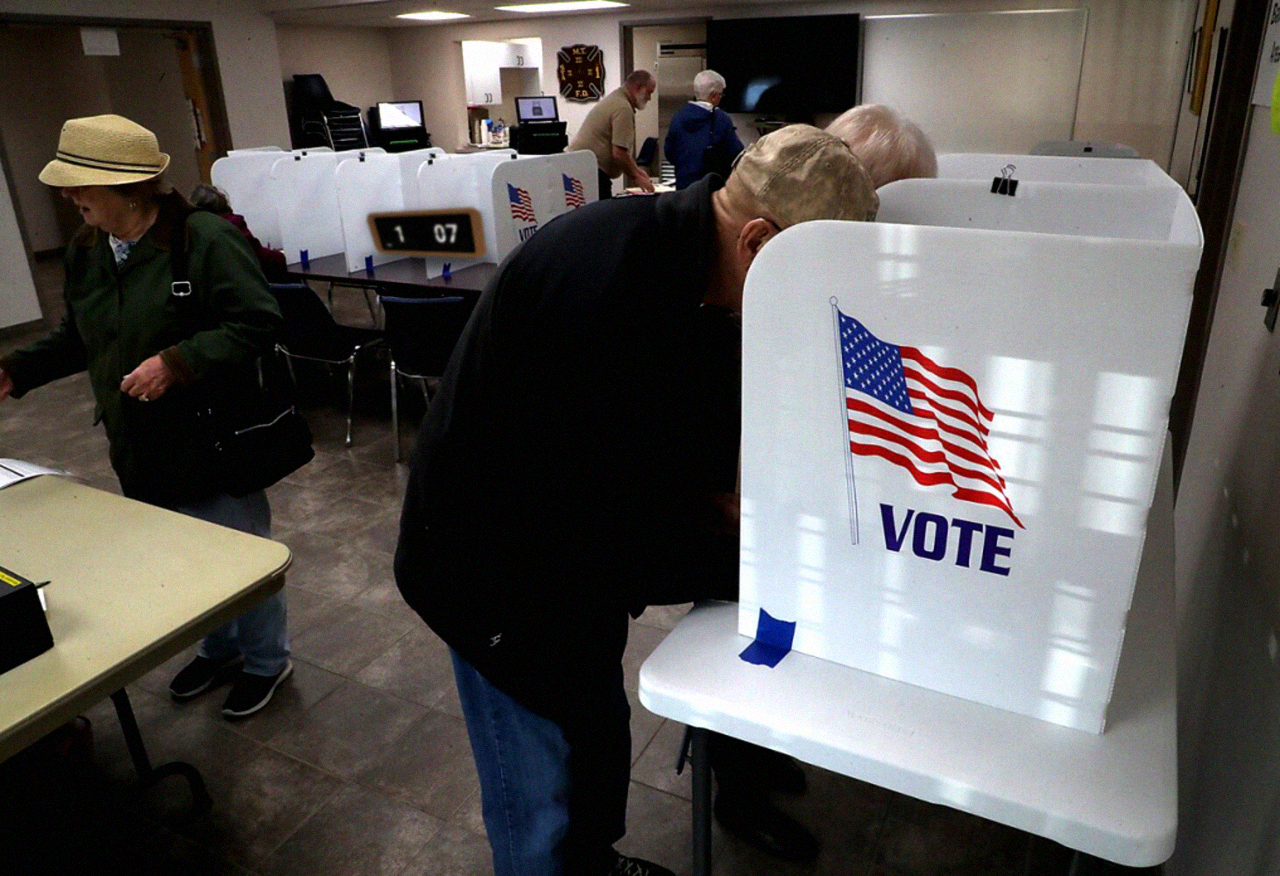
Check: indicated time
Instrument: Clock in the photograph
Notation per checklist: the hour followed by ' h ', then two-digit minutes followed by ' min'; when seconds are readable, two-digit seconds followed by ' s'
1 h 07 min
